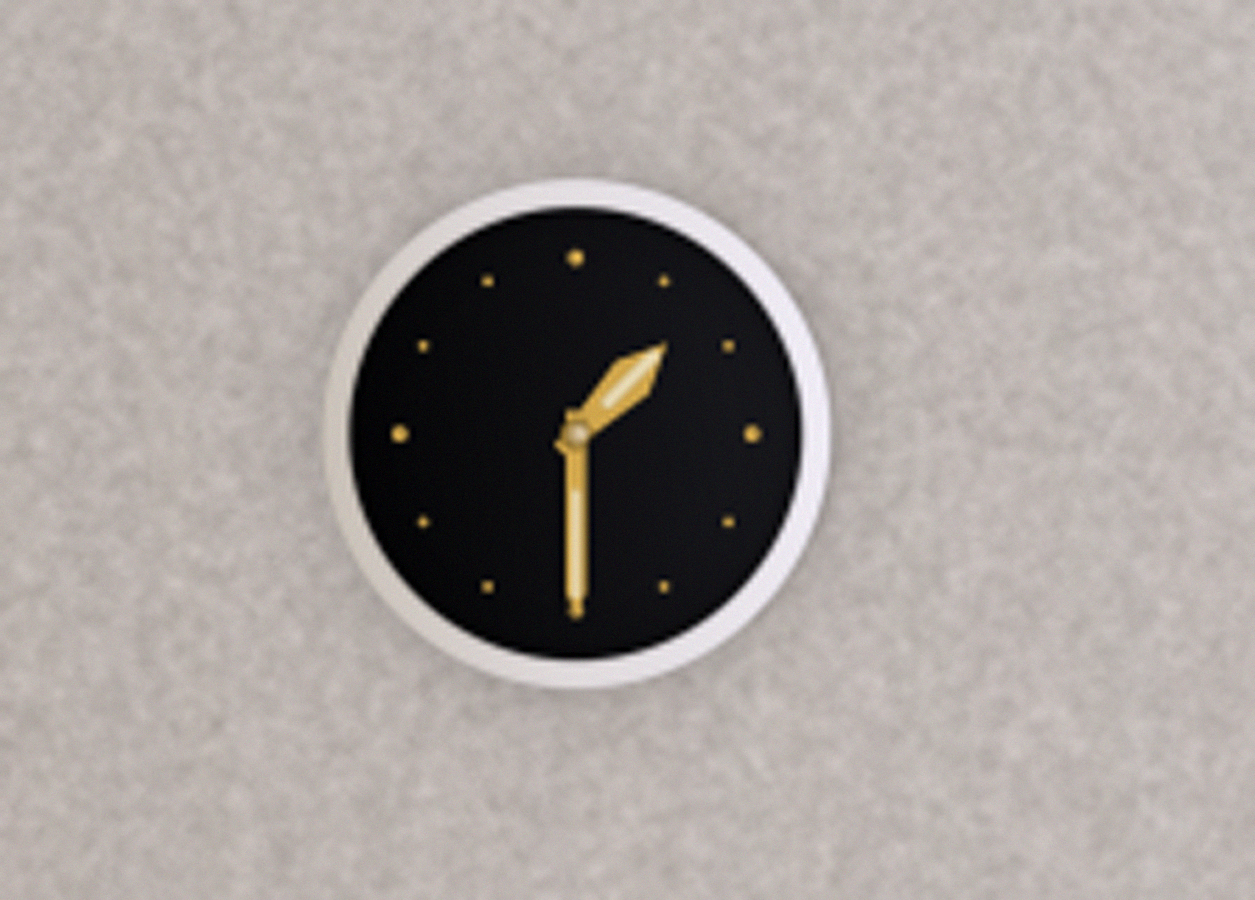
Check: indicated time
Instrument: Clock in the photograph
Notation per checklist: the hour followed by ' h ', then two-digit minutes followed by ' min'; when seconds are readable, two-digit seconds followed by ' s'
1 h 30 min
